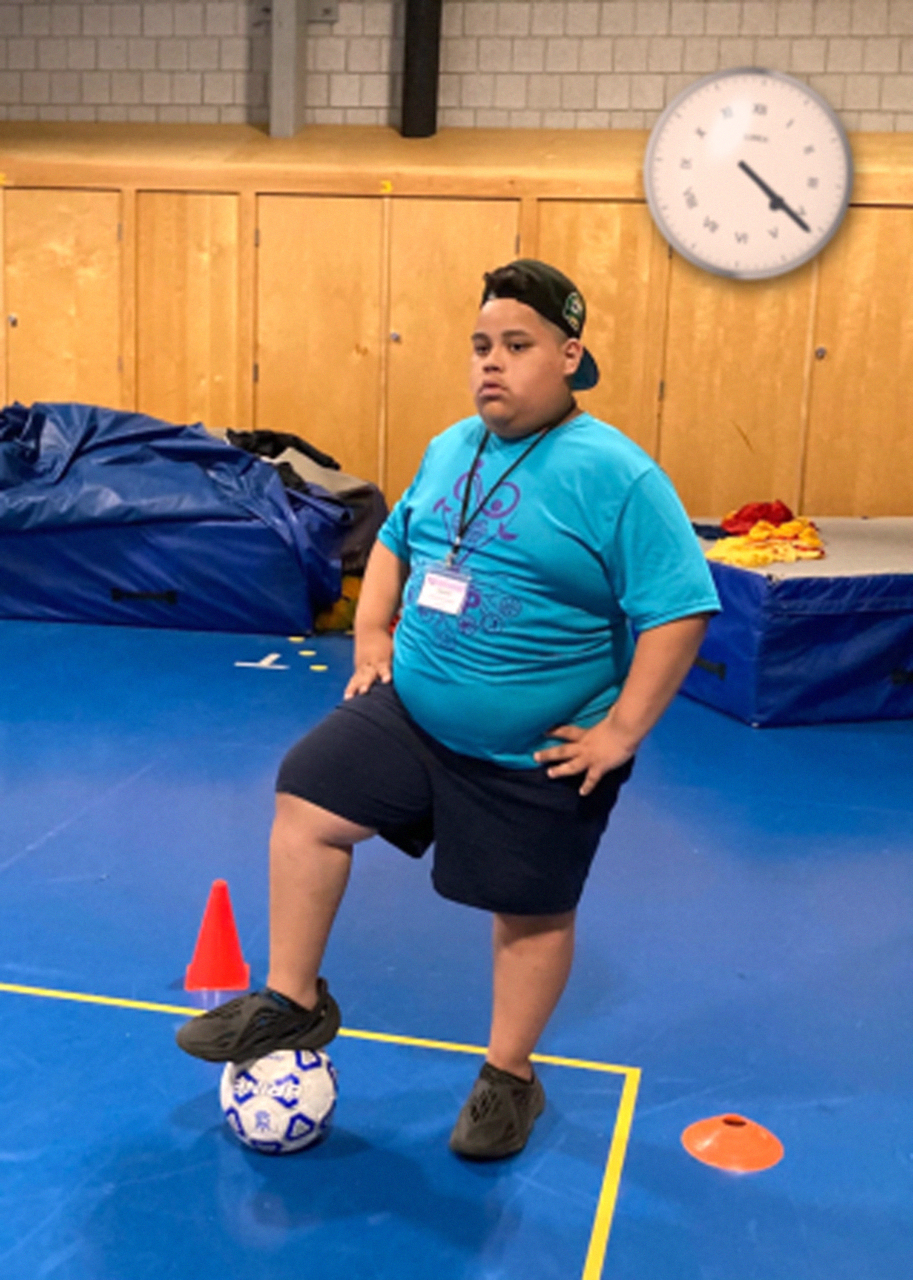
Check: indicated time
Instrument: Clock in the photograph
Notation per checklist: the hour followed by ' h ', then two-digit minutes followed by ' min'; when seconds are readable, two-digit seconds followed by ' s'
4 h 21 min
